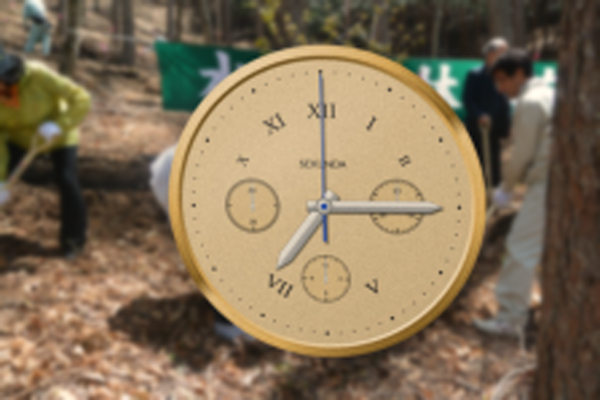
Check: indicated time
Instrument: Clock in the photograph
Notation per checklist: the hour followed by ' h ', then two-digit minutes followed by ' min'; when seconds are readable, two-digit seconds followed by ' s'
7 h 15 min
